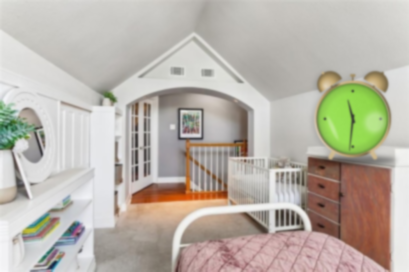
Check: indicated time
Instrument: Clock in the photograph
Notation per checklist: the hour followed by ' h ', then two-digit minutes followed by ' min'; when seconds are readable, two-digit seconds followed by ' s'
11 h 31 min
